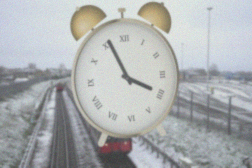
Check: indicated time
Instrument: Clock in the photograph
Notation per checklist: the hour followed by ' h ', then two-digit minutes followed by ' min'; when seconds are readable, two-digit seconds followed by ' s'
3 h 56 min
